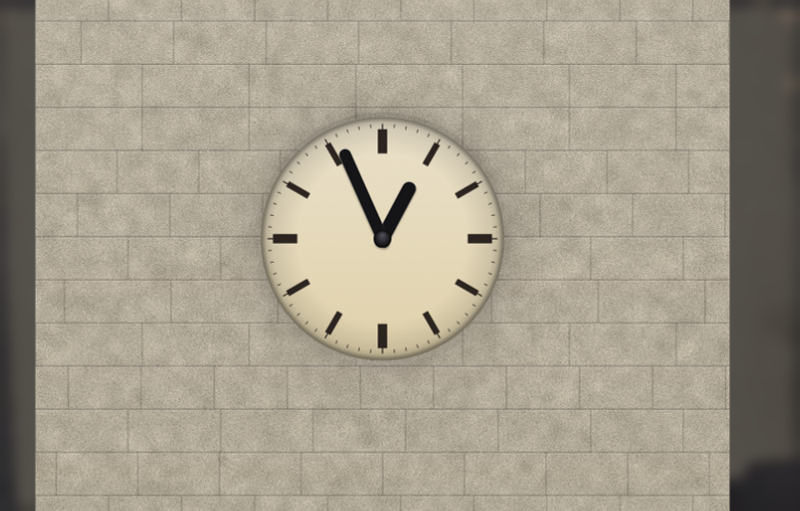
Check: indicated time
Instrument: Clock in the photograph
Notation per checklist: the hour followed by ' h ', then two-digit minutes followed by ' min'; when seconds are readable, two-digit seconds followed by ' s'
12 h 56 min
